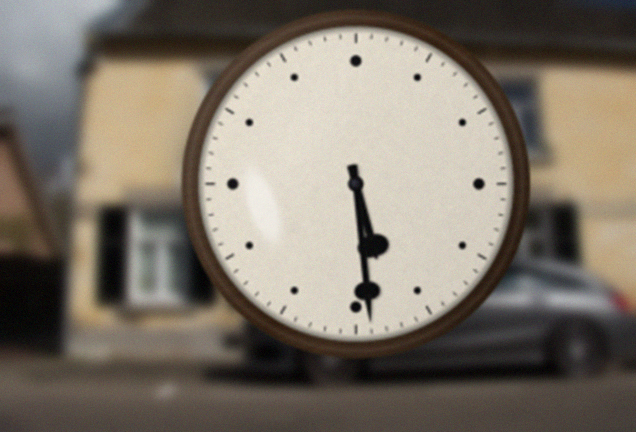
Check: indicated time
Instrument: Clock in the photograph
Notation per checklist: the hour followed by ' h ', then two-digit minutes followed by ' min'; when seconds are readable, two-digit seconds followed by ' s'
5 h 29 min
